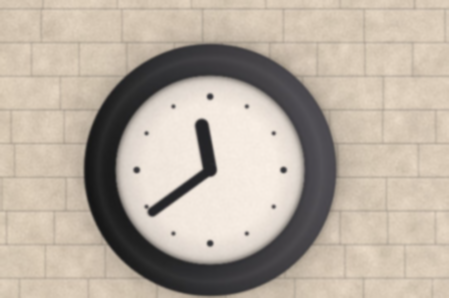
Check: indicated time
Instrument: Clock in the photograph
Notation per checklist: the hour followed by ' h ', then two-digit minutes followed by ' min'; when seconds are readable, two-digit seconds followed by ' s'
11 h 39 min
